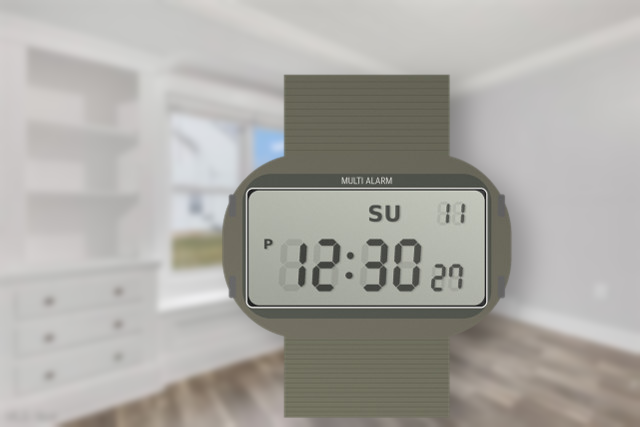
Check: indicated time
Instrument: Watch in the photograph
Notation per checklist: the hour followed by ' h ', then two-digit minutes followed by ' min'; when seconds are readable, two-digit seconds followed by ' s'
12 h 30 min 27 s
